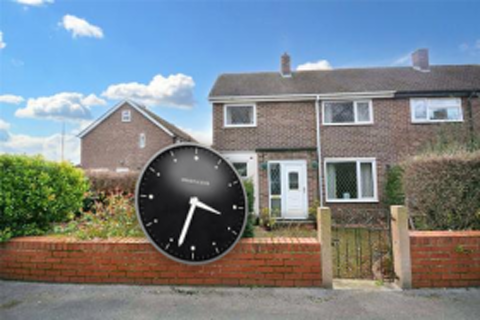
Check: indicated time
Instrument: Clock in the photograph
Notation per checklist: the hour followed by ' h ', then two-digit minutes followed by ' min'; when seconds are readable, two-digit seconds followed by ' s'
3 h 33 min
